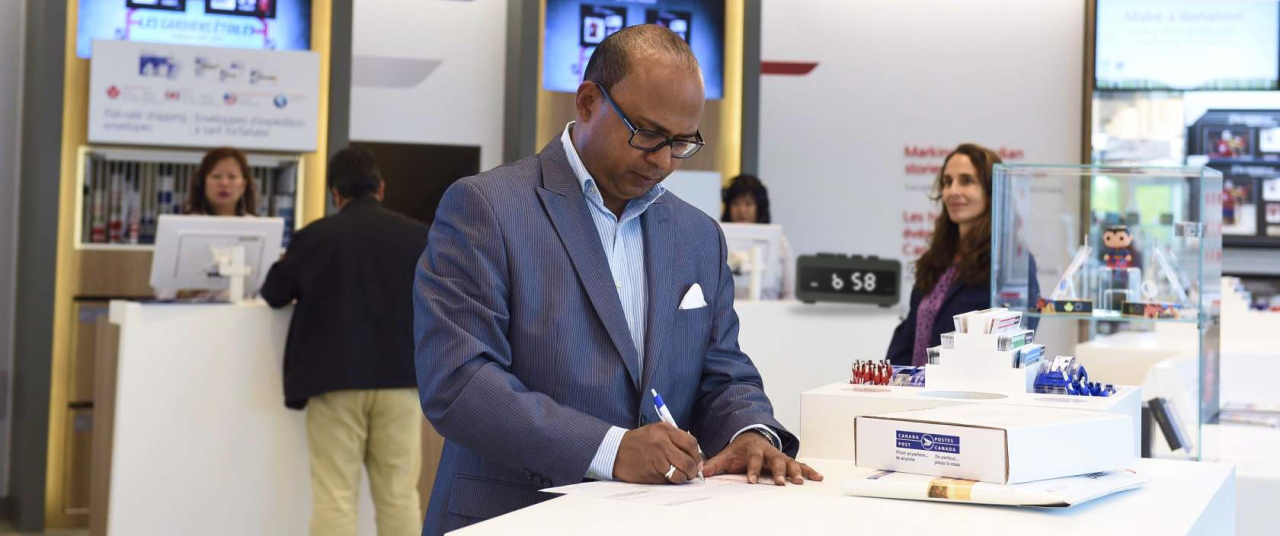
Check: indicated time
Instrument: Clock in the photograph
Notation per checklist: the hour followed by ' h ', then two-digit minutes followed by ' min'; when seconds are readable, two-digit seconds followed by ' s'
6 h 58 min
